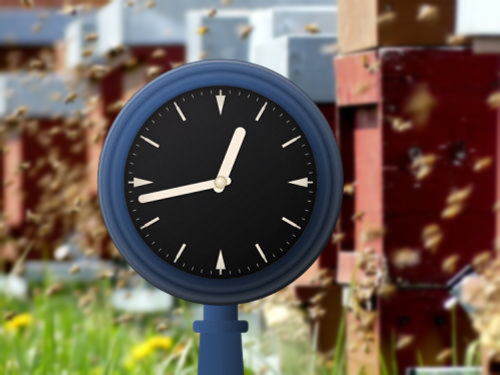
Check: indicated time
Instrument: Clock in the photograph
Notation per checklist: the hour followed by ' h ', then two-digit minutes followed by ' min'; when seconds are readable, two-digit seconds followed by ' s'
12 h 43 min
